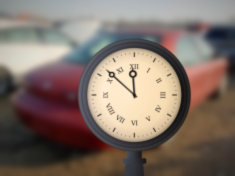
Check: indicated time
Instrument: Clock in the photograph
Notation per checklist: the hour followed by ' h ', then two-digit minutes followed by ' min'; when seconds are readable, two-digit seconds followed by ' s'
11 h 52 min
